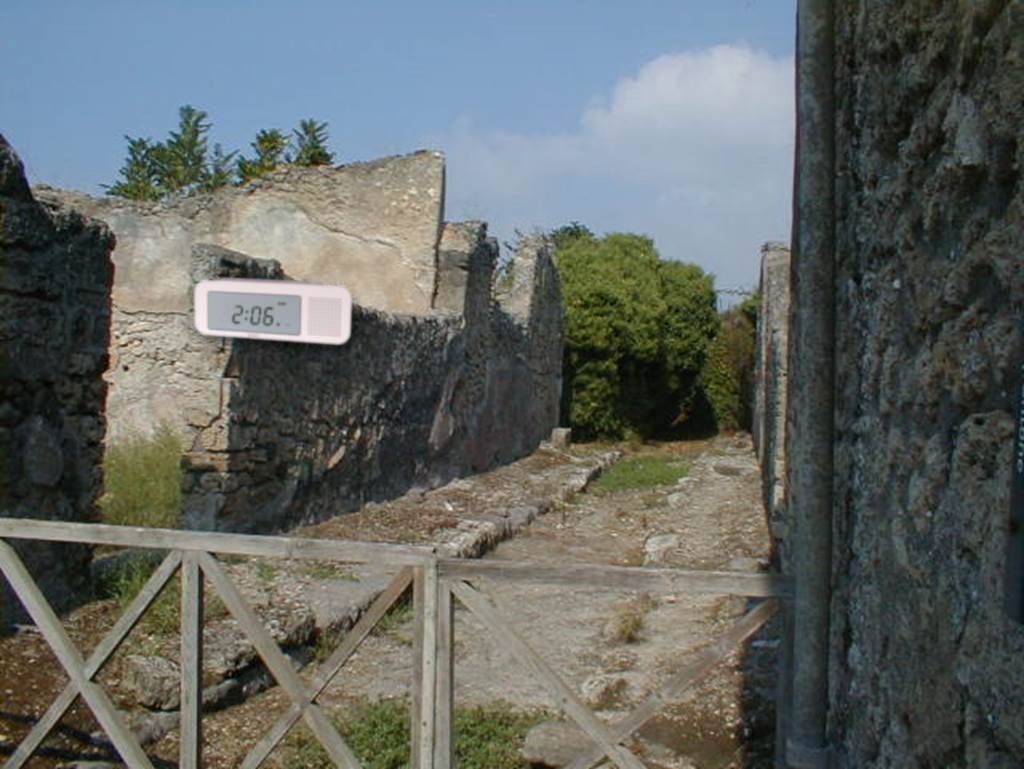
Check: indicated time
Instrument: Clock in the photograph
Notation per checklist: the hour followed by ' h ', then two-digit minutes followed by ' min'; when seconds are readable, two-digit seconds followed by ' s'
2 h 06 min
